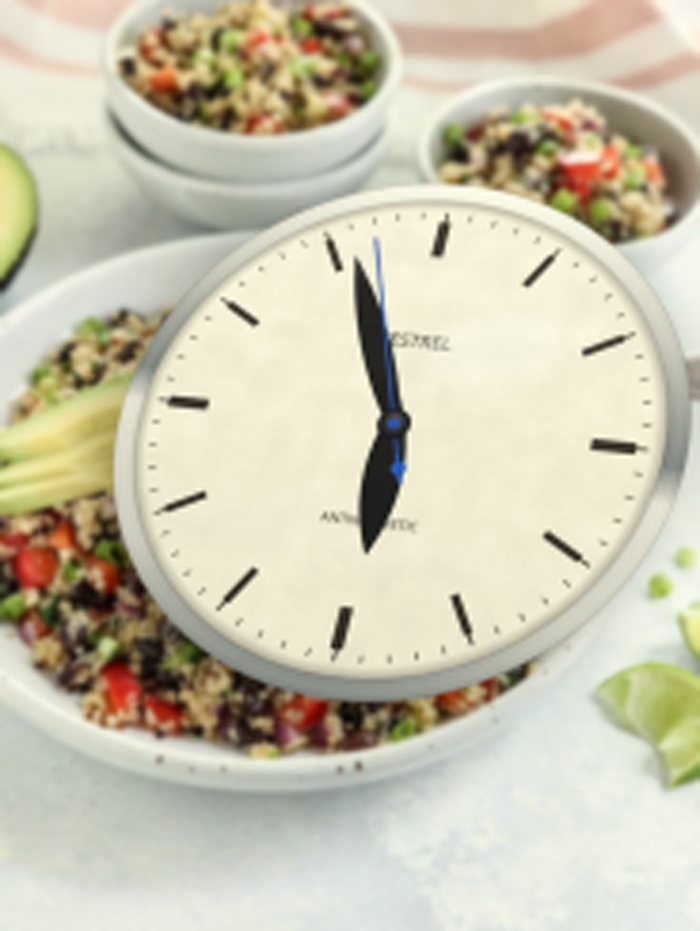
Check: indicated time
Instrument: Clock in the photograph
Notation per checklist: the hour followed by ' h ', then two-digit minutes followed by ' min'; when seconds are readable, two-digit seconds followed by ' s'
5 h 55 min 57 s
